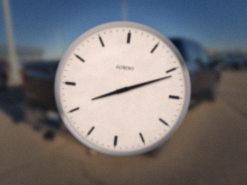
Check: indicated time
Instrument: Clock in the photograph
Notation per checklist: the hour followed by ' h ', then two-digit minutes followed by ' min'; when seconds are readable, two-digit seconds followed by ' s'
8 h 11 min
